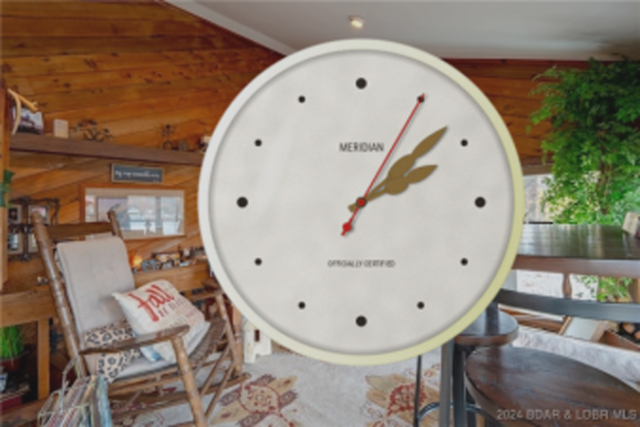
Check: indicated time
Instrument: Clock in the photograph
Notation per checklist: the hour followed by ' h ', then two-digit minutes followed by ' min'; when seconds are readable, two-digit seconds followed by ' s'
2 h 08 min 05 s
